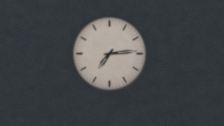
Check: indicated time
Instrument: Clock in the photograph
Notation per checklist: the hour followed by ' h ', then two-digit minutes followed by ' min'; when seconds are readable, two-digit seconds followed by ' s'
7 h 14 min
